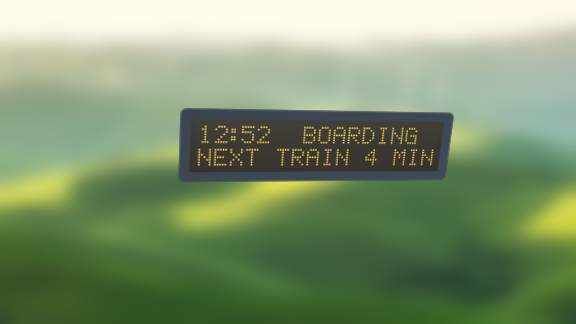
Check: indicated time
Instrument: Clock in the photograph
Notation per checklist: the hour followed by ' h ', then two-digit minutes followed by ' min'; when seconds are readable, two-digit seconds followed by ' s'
12 h 52 min
